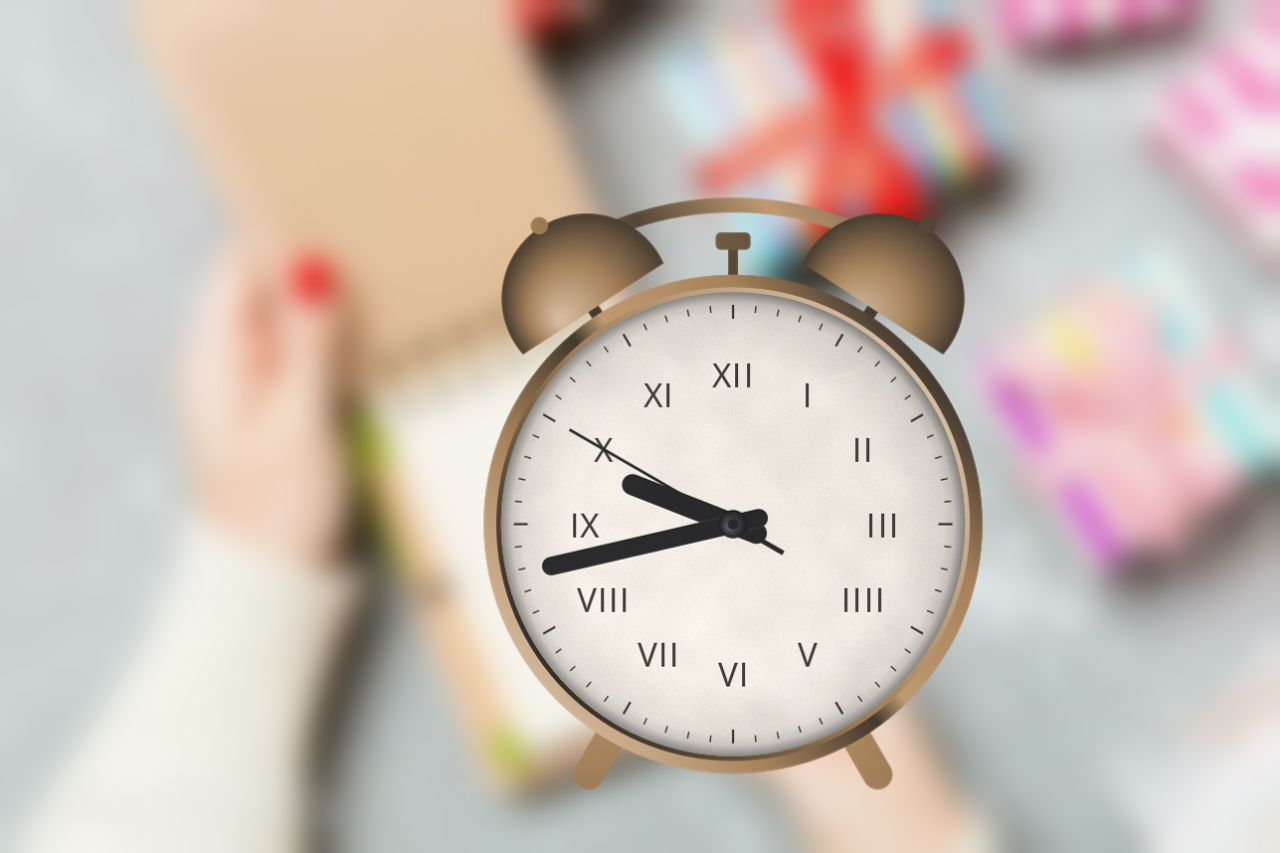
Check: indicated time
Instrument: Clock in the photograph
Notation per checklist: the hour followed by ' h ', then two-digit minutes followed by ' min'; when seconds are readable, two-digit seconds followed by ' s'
9 h 42 min 50 s
